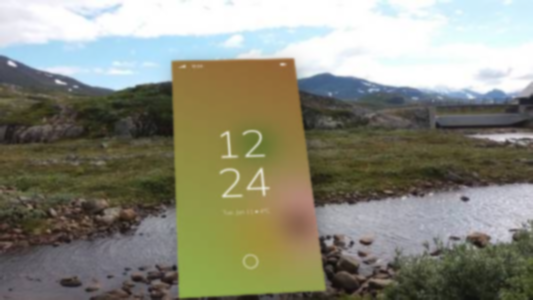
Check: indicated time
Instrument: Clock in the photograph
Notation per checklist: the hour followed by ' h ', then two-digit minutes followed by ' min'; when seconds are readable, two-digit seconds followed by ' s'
12 h 24 min
